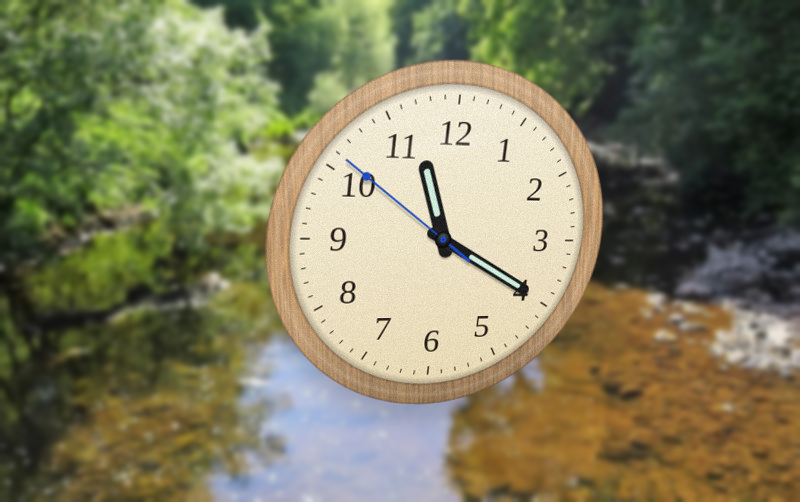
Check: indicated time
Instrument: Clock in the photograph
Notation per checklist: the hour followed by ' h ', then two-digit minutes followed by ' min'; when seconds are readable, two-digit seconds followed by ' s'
11 h 19 min 51 s
